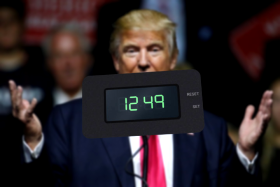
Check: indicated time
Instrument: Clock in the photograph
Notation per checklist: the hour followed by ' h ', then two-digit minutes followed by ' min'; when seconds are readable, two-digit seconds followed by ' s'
12 h 49 min
